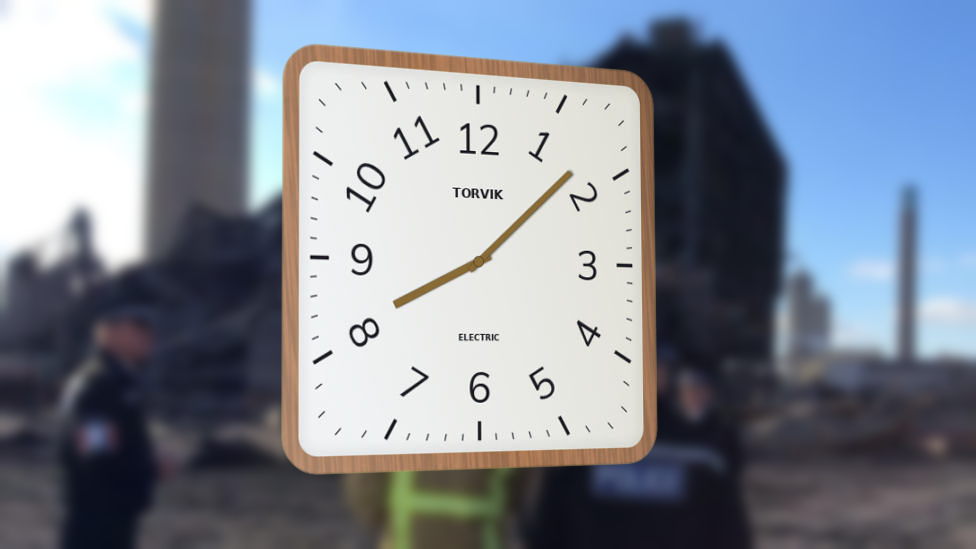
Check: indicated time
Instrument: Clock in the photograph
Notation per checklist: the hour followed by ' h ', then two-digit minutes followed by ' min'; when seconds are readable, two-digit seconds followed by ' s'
8 h 08 min
